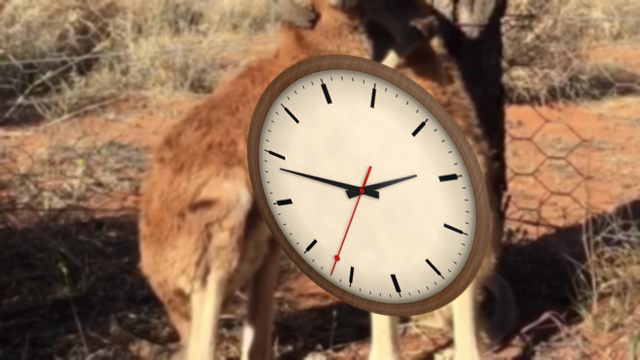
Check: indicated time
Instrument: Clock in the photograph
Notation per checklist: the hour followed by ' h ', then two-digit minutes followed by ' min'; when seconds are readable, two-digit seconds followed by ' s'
2 h 48 min 37 s
